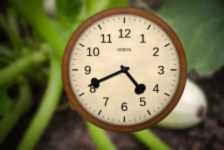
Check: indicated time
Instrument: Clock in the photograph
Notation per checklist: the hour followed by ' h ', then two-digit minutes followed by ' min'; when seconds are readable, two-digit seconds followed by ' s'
4 h 41 min
